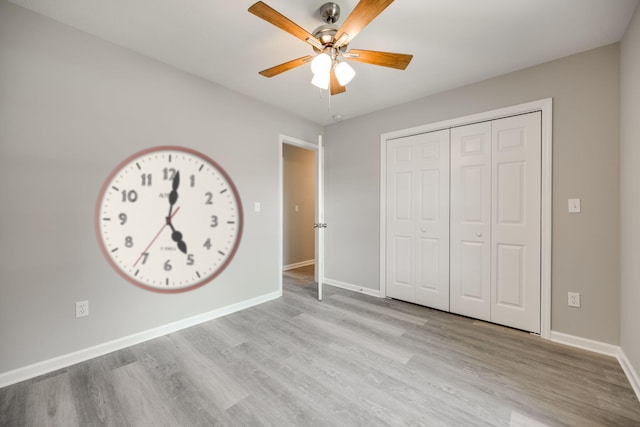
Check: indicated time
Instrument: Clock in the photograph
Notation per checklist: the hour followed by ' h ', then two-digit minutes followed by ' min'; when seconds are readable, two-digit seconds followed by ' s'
5 h 01 min 36 s
